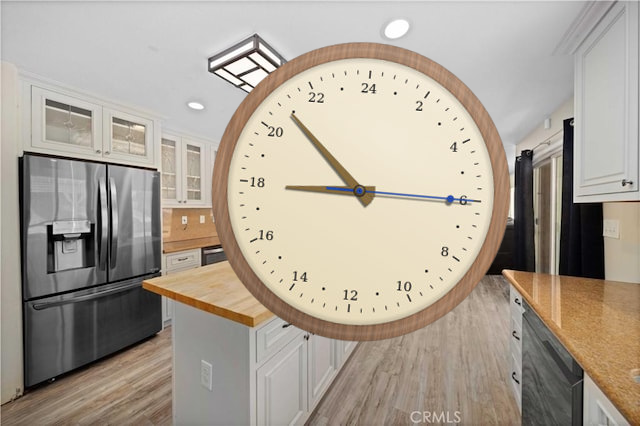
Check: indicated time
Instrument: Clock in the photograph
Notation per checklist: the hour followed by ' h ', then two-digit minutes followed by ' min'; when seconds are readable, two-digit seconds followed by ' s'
17 h 52 min 15 s
